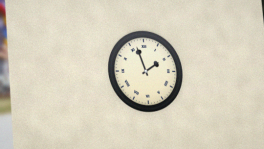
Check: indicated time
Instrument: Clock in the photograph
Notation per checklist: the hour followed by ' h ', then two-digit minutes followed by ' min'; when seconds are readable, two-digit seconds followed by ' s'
1 h 57 min
